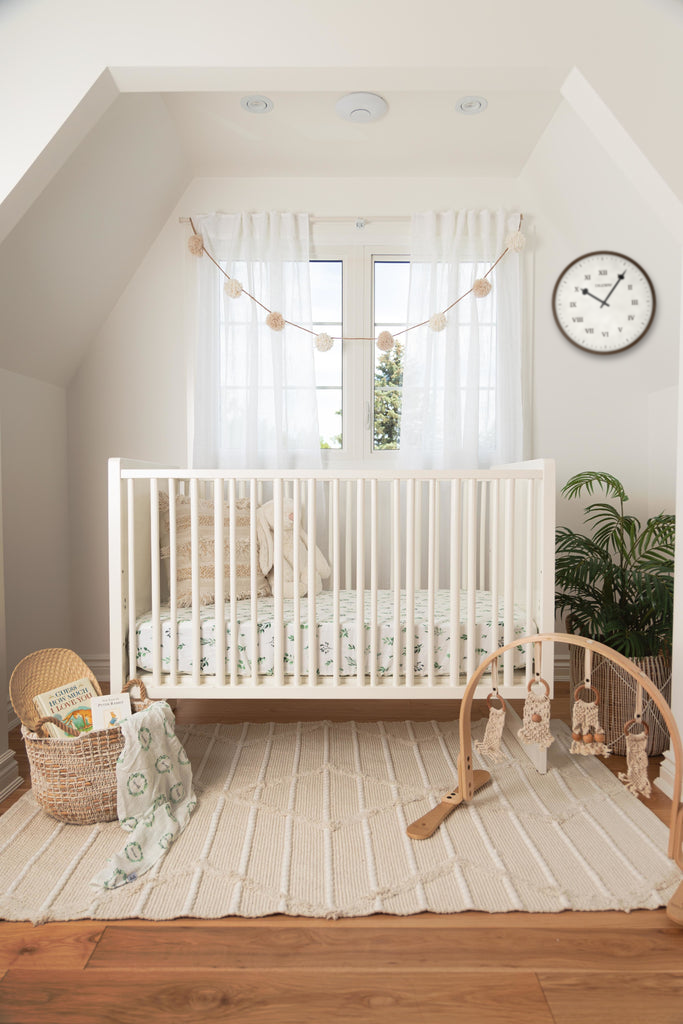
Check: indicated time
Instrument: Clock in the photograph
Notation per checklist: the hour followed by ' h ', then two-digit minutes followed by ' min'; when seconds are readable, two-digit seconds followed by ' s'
10 h 06 min
